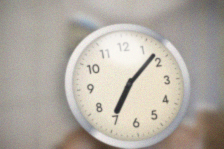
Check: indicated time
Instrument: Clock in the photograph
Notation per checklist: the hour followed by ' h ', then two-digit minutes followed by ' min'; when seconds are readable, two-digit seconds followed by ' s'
7 h 08 min
